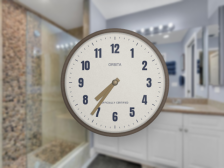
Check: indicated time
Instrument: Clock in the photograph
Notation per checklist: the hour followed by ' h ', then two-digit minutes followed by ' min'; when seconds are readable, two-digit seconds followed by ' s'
7 h 36 min
